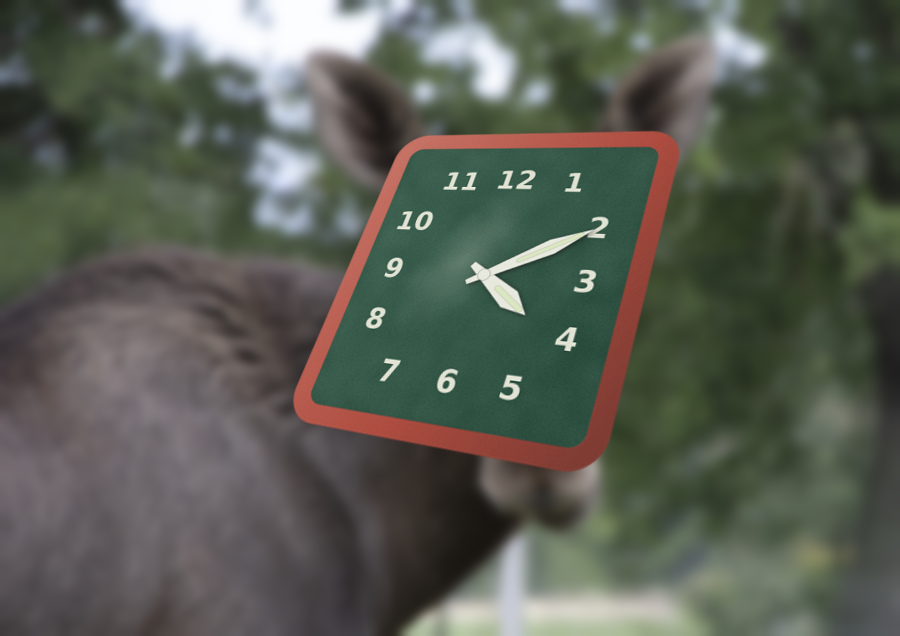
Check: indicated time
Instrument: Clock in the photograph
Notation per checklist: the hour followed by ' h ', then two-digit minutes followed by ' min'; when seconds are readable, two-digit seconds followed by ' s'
4 h 10 min
